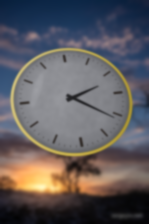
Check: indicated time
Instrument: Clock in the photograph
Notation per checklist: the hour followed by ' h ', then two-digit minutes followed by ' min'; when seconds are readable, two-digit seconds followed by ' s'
2 h 21 min
